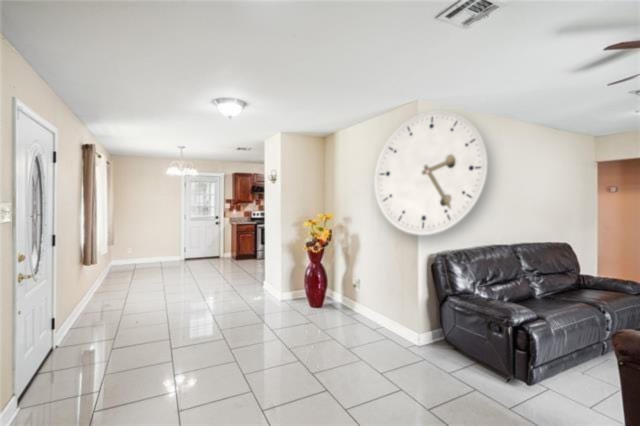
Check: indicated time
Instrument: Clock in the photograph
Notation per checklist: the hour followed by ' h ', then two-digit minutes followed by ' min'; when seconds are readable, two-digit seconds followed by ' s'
2 h 24 min
